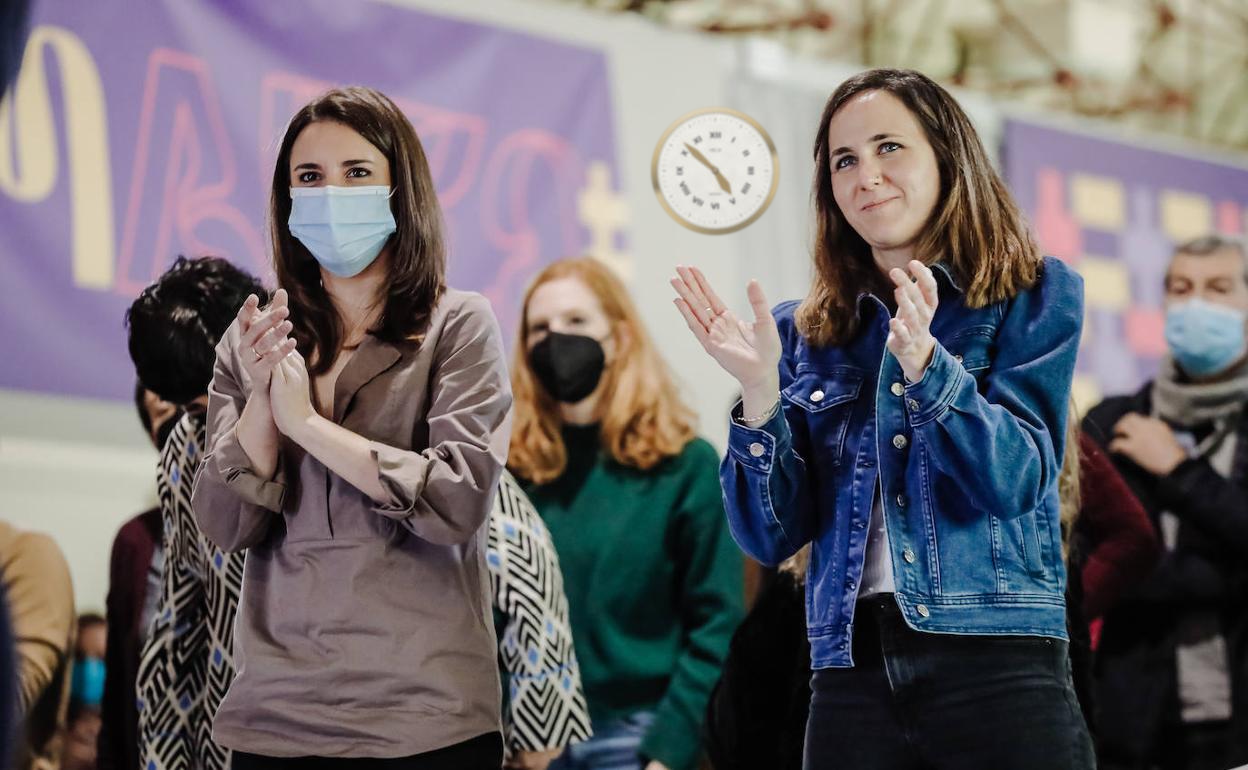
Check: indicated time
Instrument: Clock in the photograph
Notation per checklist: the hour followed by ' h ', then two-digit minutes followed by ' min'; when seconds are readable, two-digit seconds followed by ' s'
4 h 52 min
